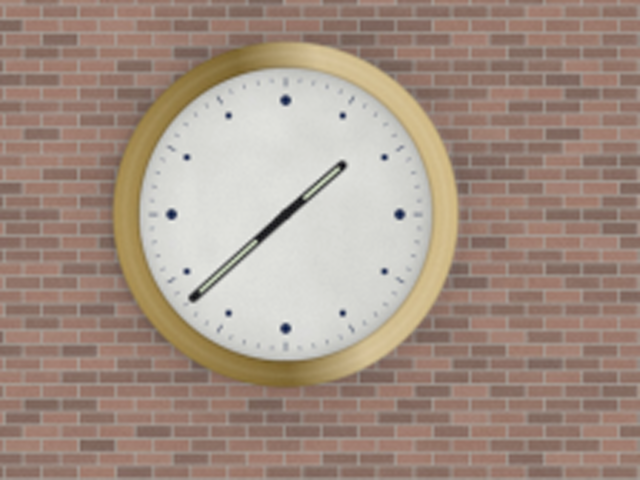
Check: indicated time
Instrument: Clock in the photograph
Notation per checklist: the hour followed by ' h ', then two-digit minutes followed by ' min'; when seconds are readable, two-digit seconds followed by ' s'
1 h 38 min
